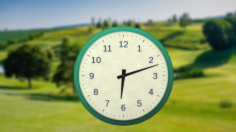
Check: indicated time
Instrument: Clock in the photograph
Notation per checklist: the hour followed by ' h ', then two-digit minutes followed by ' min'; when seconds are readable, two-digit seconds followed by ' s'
6 h 12 min
